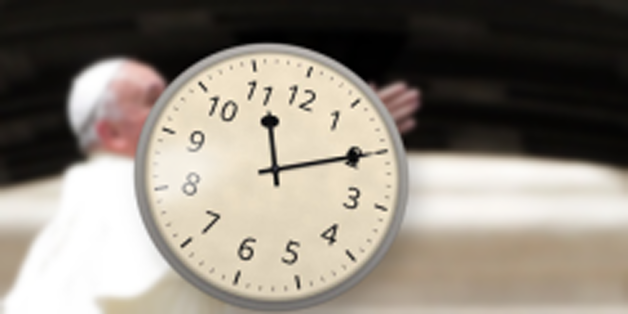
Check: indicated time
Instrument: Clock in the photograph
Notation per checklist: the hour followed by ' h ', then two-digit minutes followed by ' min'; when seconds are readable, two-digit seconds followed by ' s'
11 h 10 min
